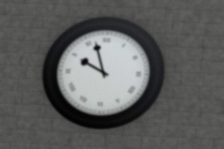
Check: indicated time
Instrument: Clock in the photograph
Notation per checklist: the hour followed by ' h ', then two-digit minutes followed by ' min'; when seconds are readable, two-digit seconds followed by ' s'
9 h 57 min
